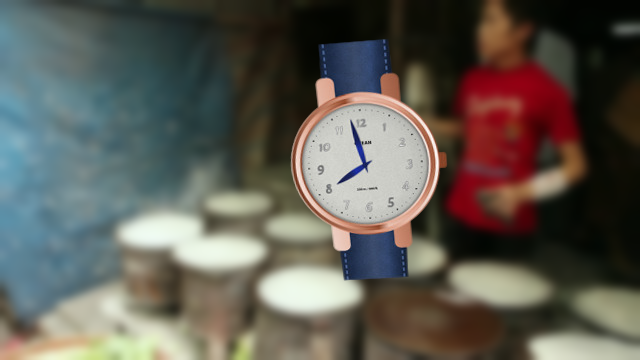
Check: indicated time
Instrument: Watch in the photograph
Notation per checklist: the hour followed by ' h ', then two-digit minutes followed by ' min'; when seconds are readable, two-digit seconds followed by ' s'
7 h 58 min
